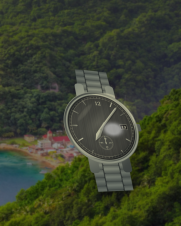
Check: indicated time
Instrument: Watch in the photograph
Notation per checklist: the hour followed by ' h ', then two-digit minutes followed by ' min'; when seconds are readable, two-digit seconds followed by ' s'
7 h 07 min
